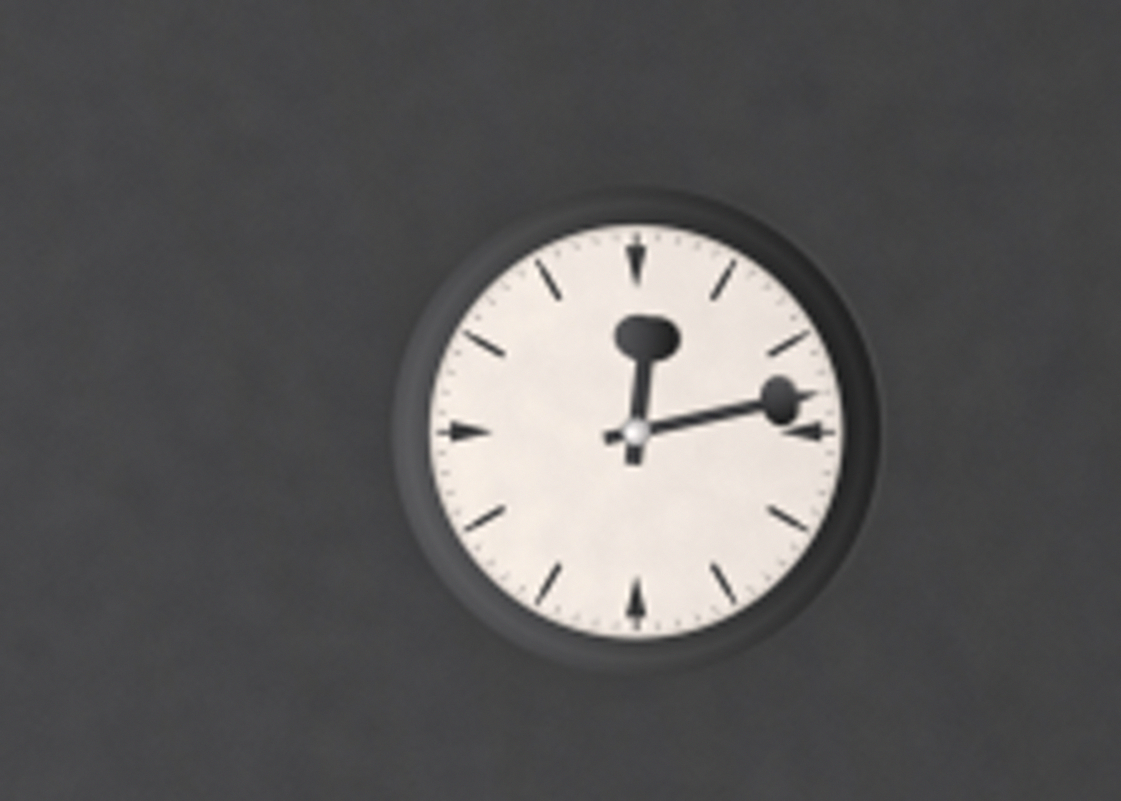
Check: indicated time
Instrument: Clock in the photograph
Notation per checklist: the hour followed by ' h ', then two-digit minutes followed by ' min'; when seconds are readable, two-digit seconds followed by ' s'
12 h 13 min
